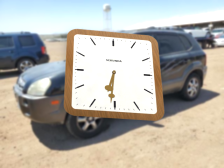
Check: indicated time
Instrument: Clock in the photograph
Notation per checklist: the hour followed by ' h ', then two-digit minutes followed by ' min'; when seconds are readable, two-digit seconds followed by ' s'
6 h 31 min
